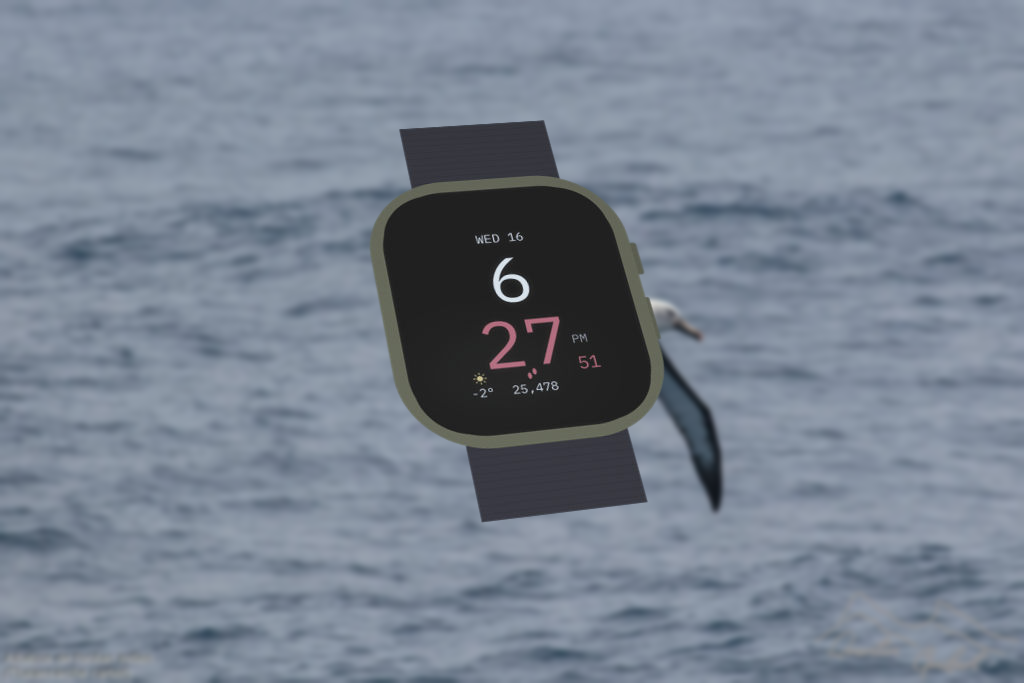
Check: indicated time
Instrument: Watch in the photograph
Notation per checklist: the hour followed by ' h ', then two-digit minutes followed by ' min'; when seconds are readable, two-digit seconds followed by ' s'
6 h 27 min 51 s
